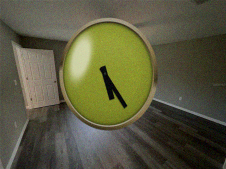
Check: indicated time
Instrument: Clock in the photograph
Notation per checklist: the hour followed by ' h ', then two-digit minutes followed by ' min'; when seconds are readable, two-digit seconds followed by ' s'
5 h 24 min
